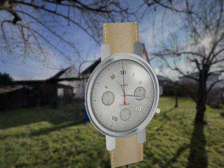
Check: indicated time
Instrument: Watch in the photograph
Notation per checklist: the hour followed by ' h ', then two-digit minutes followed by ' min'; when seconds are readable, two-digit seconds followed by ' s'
11 h 17 min
